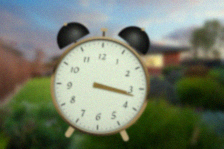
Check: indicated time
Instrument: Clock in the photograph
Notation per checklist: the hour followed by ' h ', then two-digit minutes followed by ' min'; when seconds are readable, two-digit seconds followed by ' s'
3 h 17 min
